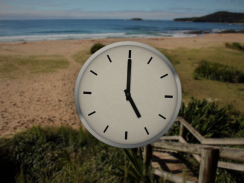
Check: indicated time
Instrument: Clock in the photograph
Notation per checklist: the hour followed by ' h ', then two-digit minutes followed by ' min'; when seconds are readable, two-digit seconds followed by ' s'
5 h 00 min
